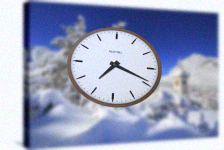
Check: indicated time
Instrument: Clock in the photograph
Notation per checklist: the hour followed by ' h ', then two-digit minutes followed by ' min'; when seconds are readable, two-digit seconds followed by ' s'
7 h 19 min
